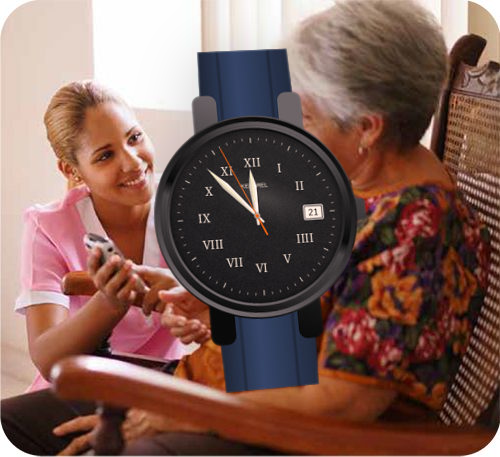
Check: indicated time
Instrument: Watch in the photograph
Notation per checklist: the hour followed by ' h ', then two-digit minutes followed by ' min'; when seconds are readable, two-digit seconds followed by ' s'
11 h 52 min 56 s
